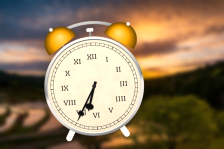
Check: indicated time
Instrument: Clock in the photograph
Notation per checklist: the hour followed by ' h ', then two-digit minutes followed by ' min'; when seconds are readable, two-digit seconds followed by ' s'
6 h 35 min
